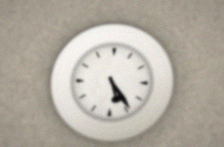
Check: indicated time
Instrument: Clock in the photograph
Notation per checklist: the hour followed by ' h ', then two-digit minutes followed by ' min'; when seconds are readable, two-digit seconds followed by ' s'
5 h 24 min
